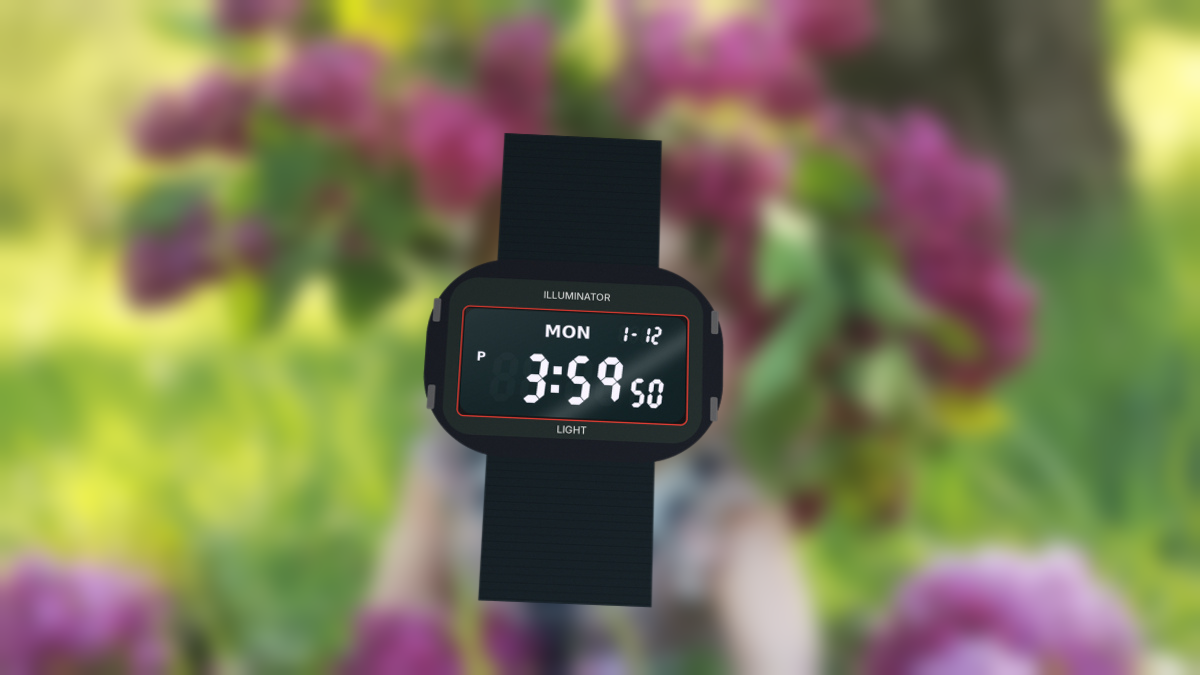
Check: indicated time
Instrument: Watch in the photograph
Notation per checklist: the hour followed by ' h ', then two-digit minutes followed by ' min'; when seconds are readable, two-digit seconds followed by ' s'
3 h 59 min 50 s
